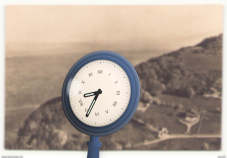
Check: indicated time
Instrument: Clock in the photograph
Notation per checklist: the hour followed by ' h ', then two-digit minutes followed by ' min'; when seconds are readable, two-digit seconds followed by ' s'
8 h 34 min
